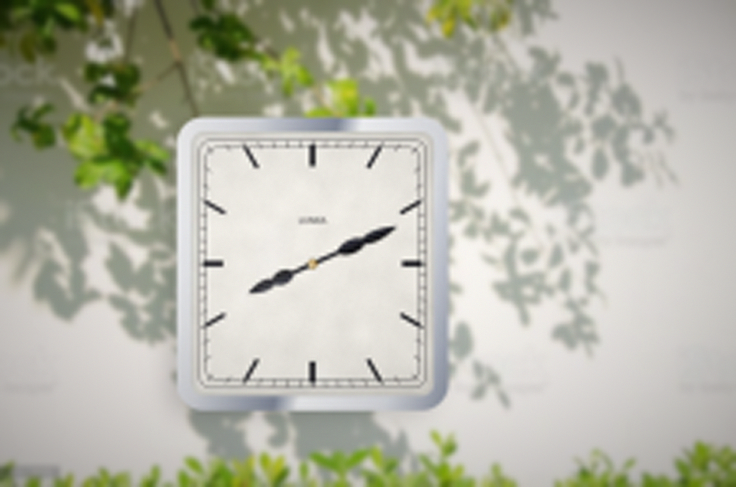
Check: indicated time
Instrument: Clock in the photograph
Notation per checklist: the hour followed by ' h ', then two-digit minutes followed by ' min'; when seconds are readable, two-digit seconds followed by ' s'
8 h 11 min
